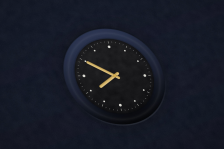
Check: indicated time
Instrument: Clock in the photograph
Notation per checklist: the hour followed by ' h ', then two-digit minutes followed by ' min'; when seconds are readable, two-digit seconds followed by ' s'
7 h 50 min
